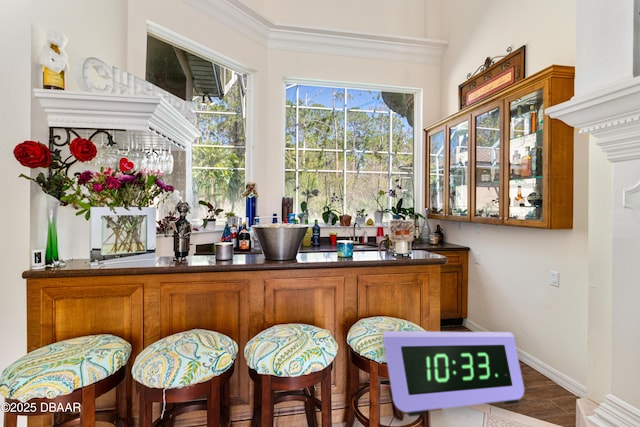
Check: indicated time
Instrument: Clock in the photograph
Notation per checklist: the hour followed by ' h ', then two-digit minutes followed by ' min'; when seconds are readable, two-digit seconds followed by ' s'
10 h 33 min
